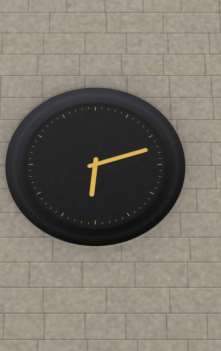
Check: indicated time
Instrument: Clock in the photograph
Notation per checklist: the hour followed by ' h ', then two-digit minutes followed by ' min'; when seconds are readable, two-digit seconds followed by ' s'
6 h 12 min
